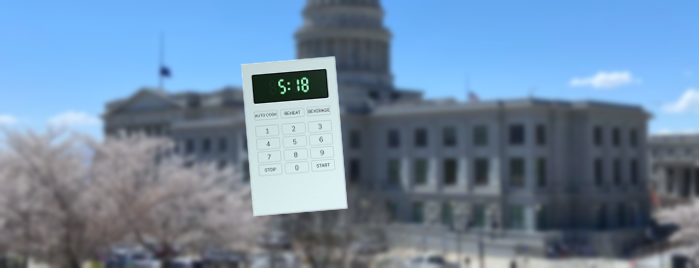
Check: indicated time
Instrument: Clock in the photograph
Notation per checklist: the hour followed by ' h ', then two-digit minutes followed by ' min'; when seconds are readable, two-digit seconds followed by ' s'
5 h 18 min
